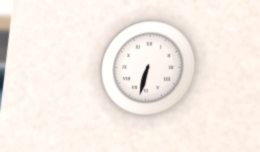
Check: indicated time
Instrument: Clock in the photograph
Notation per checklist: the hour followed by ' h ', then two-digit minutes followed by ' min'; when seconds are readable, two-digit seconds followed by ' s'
6 h 32 min
